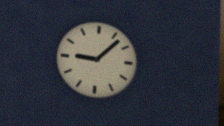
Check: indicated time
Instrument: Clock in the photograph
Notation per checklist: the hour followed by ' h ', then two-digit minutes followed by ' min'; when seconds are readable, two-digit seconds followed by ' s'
9 h 07 min
